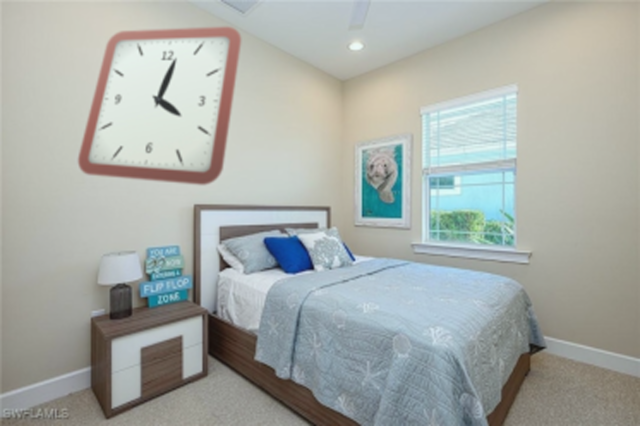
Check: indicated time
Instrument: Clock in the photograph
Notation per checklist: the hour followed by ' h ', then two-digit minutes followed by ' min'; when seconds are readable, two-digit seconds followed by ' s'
4 h 02 min
